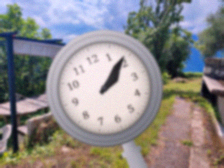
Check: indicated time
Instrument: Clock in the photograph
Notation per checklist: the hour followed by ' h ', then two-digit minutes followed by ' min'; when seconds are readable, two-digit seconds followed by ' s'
2 h 09 min
